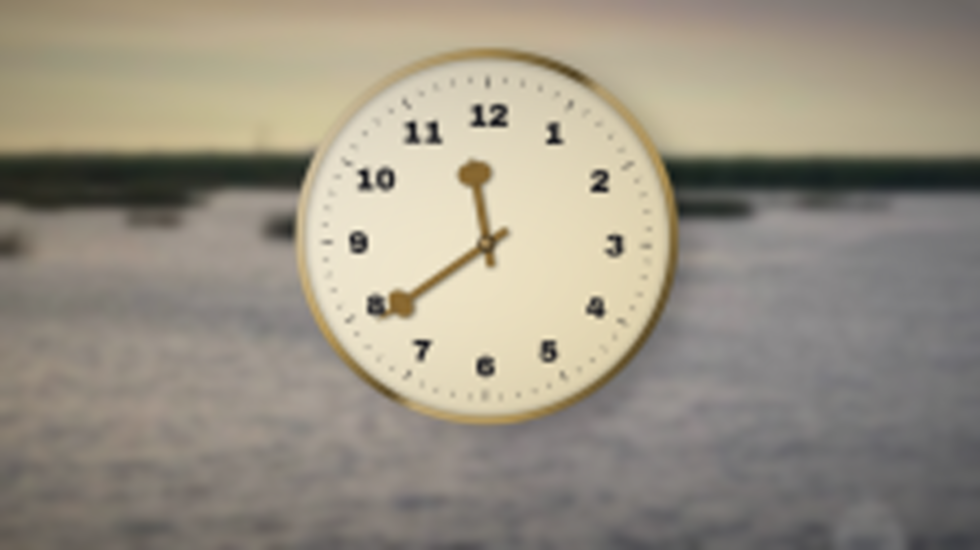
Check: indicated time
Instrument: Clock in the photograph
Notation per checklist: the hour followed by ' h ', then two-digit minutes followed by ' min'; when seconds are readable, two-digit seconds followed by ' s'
11 h 39 min
